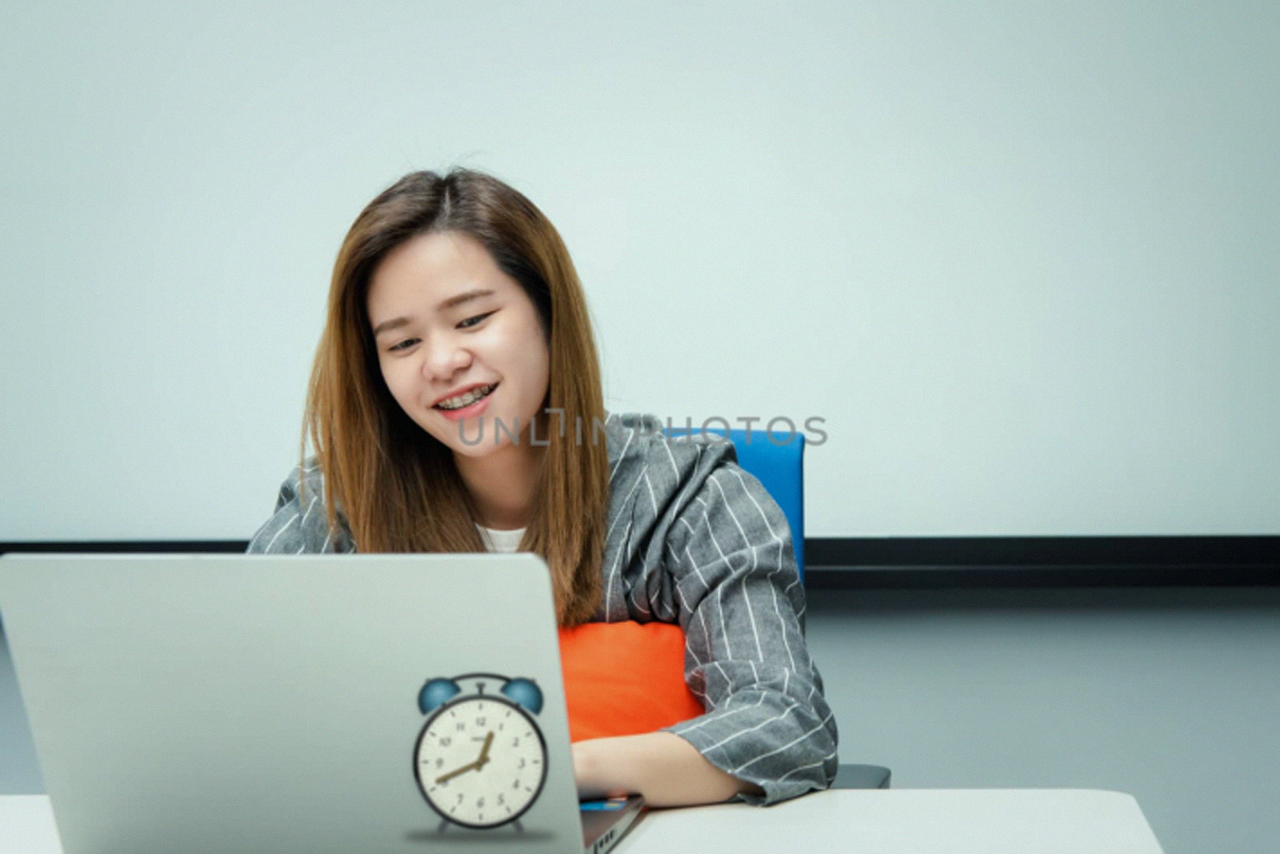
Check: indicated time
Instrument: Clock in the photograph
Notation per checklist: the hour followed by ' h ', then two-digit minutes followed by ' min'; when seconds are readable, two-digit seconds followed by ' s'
12 h 41 min
